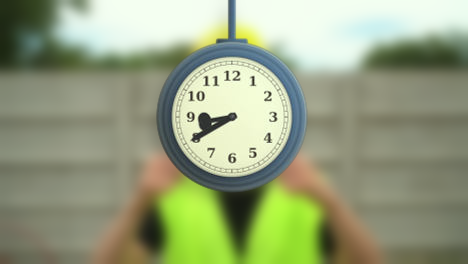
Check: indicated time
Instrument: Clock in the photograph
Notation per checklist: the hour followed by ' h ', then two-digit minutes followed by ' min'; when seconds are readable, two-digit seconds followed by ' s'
8 h 40 min
